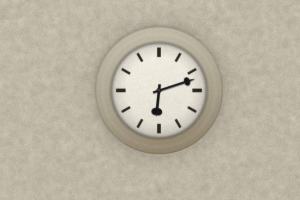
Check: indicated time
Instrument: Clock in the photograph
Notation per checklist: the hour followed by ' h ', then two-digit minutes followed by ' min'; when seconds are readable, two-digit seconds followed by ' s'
6 h 12 min
